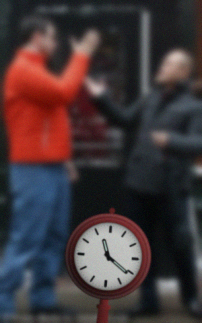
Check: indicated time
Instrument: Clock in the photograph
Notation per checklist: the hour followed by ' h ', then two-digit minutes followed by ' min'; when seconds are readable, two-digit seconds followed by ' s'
11 h 21 min
